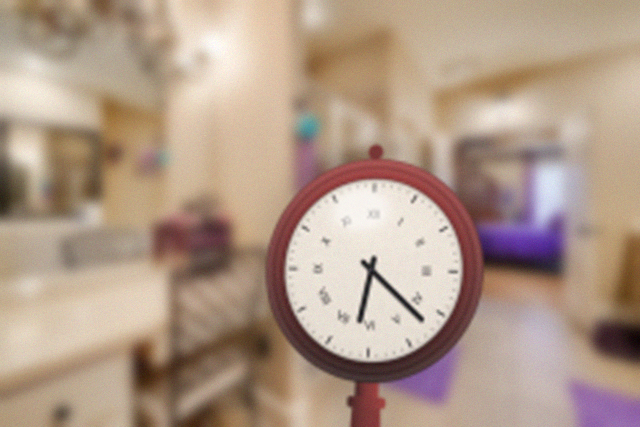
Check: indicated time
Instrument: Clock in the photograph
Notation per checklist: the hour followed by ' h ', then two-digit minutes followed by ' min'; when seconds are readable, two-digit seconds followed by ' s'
6 h 22 min
